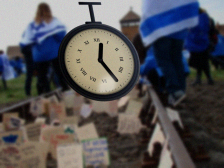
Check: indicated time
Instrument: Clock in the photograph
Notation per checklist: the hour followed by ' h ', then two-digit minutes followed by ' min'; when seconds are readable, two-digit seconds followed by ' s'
12 h 25 min
